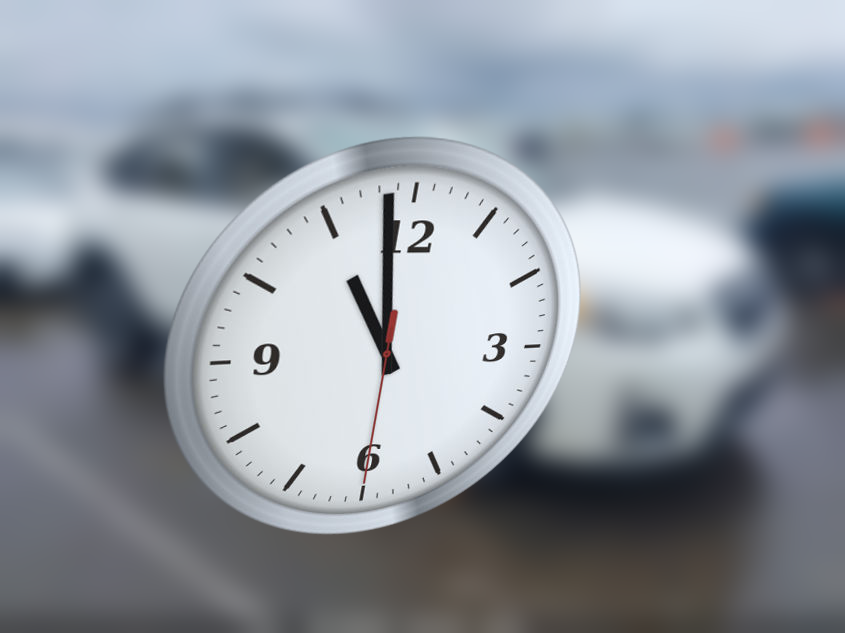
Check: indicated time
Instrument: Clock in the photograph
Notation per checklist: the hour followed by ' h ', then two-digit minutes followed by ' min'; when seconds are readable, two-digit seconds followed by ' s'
10 h 58 min 30 s
